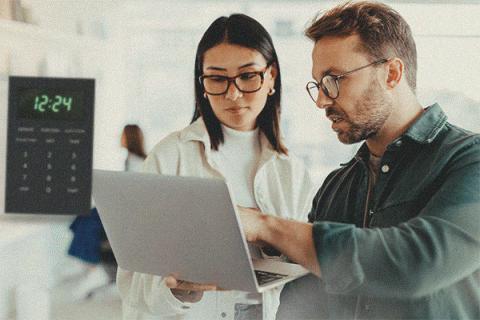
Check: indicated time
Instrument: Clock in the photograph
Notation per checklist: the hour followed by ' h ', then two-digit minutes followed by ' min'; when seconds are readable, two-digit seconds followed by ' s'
12 h 24 min
